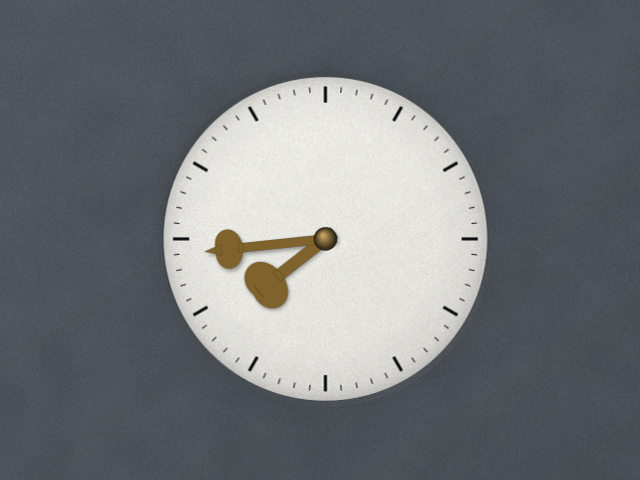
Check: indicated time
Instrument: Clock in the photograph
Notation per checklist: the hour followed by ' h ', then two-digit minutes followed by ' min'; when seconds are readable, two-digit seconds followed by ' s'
7 h 44 min
